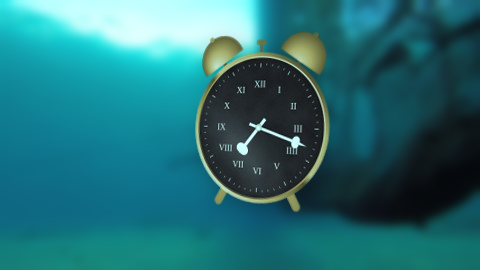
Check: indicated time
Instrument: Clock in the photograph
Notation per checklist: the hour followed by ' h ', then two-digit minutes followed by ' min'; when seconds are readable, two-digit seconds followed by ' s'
7 h 18 min
